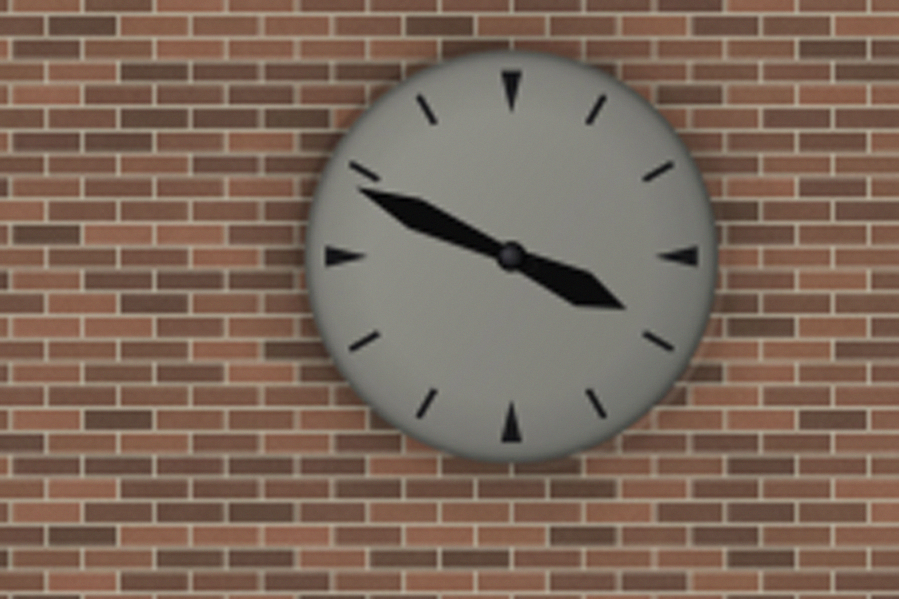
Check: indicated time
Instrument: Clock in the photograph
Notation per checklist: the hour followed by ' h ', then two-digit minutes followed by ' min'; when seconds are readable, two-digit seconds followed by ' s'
3 h 49 min
